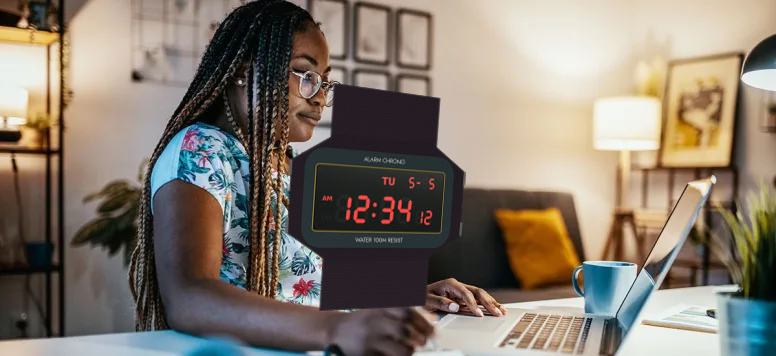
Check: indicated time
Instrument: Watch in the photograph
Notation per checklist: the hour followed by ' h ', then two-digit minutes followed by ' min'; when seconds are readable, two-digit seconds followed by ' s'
12 h 34 min 12 s
